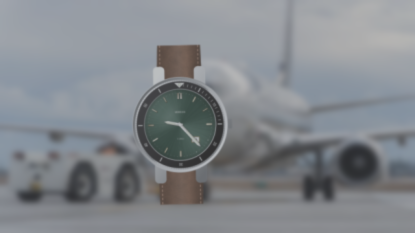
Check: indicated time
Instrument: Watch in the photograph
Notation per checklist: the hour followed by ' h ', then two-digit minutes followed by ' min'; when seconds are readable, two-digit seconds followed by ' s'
9 h 23 min
